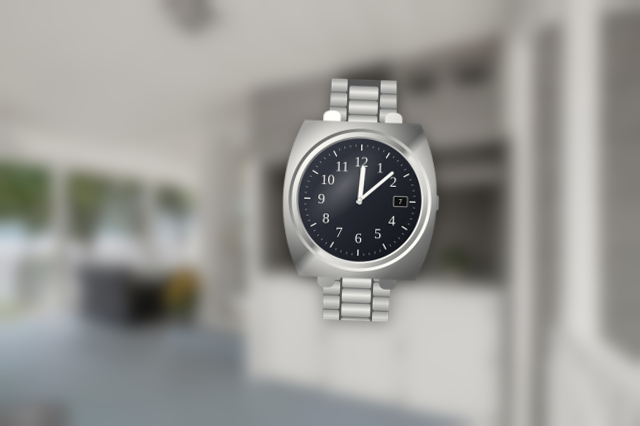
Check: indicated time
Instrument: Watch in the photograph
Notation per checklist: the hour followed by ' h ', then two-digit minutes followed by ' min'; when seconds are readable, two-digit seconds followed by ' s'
12 h 08 min
